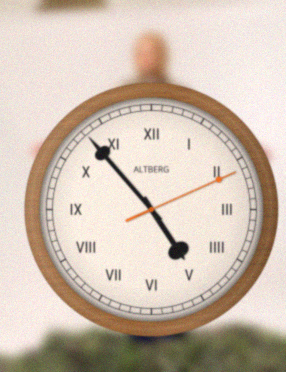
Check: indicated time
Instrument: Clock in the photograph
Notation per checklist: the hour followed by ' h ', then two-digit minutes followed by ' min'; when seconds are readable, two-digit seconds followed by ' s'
4 h 53 min 11 s
